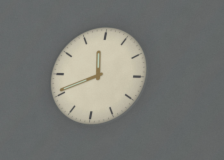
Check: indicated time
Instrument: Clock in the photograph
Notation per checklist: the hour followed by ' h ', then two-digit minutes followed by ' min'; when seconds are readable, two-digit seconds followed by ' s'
11 h 41 min
